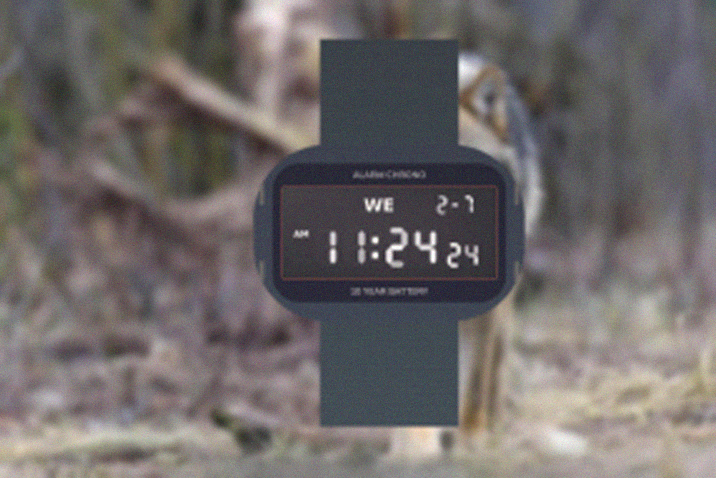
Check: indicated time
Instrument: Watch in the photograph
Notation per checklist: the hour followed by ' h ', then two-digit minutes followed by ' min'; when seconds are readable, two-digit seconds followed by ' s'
11 h 24 min 24 s
